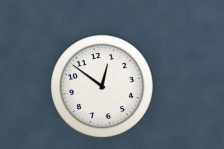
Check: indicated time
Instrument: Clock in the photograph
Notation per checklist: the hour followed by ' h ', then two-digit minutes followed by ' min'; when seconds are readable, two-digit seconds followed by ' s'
12 h 53 min
